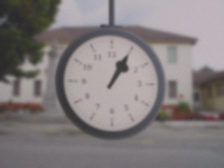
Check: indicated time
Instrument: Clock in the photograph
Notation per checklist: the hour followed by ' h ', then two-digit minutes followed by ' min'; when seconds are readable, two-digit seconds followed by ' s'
1 h 05 min
